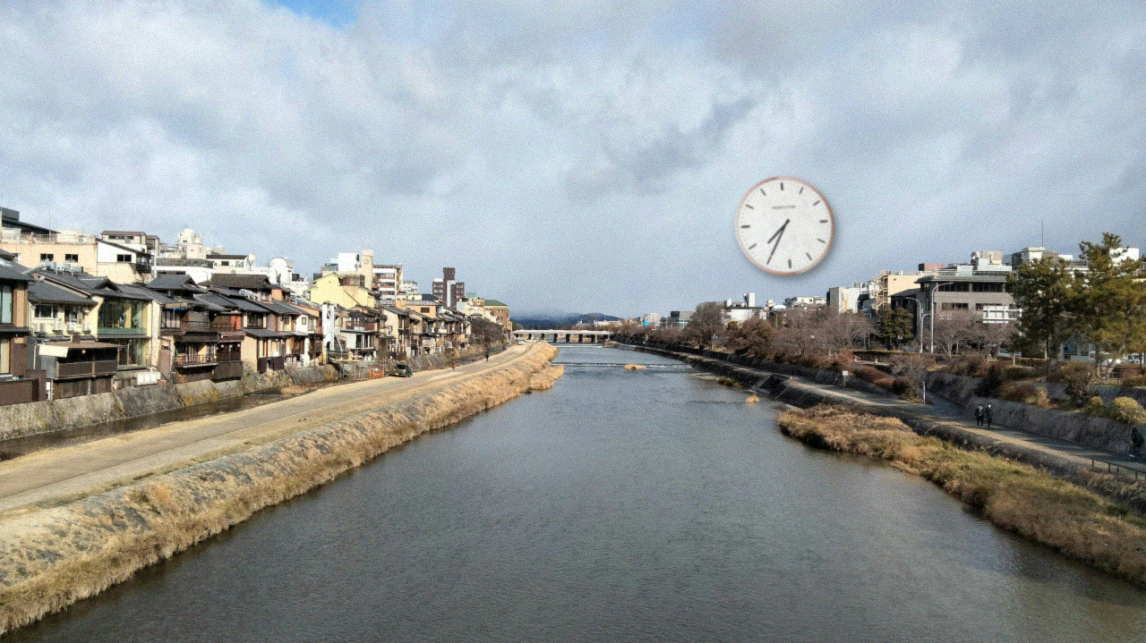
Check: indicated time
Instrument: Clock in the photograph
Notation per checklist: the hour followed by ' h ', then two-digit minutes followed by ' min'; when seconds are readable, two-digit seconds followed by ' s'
7 h 35 min
